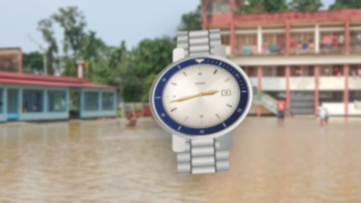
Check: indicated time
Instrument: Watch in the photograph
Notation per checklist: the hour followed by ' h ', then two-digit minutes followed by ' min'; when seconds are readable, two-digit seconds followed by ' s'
2 h 43 min
